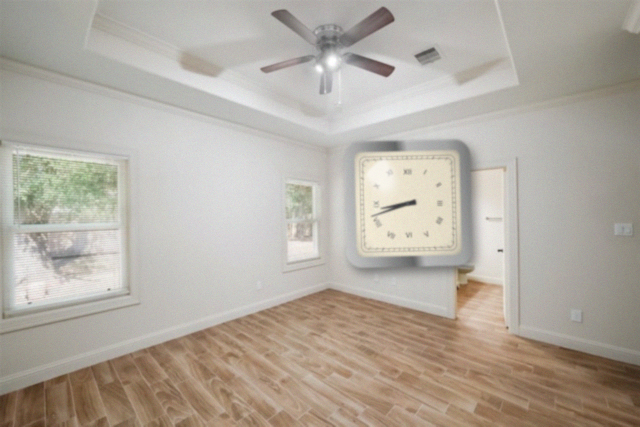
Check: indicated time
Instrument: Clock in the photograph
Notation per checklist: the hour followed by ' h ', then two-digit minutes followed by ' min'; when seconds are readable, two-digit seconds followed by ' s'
8 h 42 min
